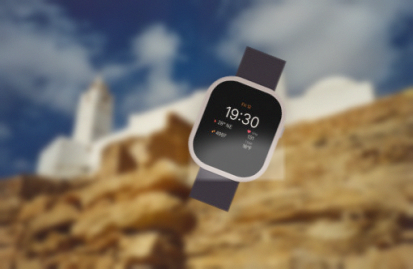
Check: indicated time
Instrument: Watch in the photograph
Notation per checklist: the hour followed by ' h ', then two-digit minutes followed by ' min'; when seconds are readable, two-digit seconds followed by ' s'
19 h 30 min
